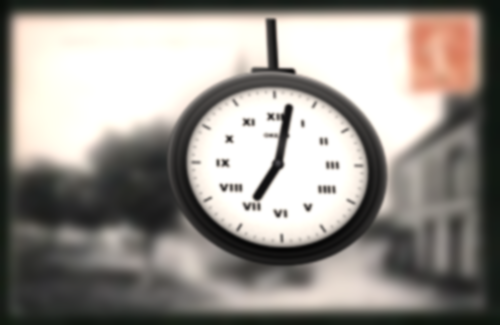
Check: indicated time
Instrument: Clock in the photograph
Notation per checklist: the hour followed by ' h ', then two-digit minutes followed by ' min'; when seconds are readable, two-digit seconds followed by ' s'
7 h 02 min
